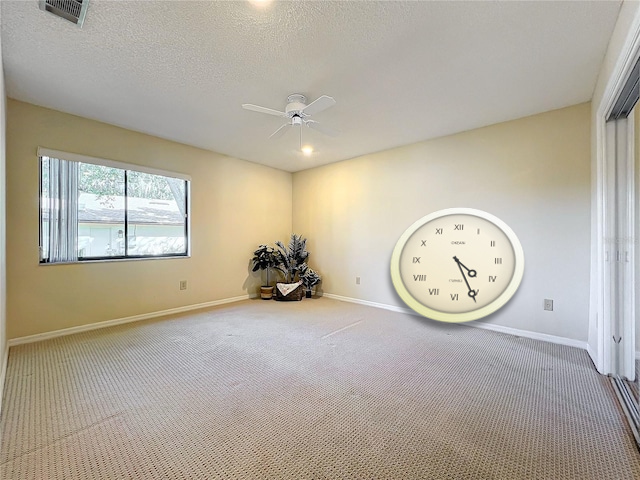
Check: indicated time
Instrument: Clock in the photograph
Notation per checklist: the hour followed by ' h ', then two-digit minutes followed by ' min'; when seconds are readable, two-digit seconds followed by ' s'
4 h 26 min
